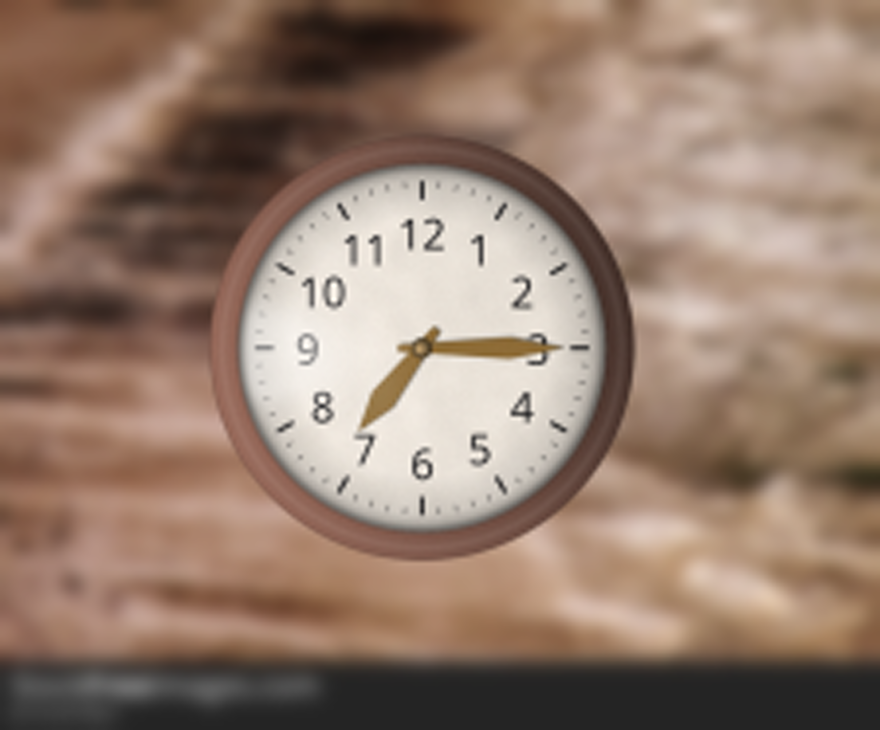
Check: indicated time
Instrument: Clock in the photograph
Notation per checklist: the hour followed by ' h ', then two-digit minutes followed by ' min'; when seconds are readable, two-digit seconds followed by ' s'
7 h 15 min
